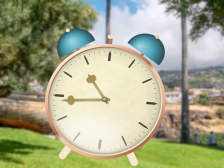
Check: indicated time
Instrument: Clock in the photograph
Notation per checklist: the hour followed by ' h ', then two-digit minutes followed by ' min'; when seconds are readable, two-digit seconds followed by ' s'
10 h 44 min
